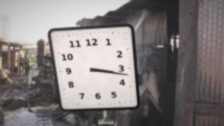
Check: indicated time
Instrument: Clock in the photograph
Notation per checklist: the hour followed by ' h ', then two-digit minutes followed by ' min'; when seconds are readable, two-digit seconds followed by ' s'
3 h 17 min
